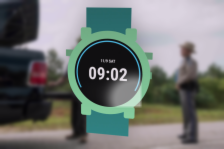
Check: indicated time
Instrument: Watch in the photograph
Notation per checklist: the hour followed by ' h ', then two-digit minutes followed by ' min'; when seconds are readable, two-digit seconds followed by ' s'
9 h 02 min
